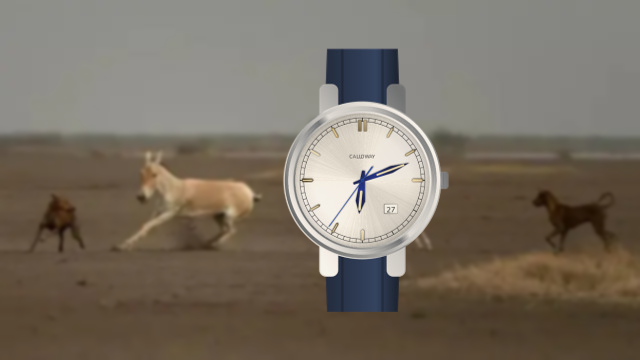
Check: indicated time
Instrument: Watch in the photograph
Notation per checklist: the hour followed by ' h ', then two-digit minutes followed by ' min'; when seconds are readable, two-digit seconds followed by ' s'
6 h 11 min 36 s
